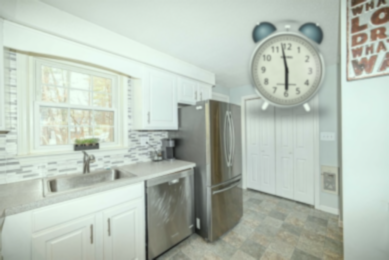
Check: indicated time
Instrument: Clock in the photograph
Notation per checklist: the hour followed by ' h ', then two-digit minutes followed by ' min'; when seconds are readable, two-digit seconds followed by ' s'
5 h 58 min
